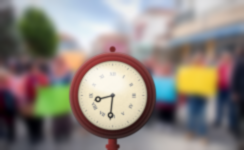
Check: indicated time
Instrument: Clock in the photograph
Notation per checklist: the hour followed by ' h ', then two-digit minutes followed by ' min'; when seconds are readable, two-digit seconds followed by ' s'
8 h 31 min
